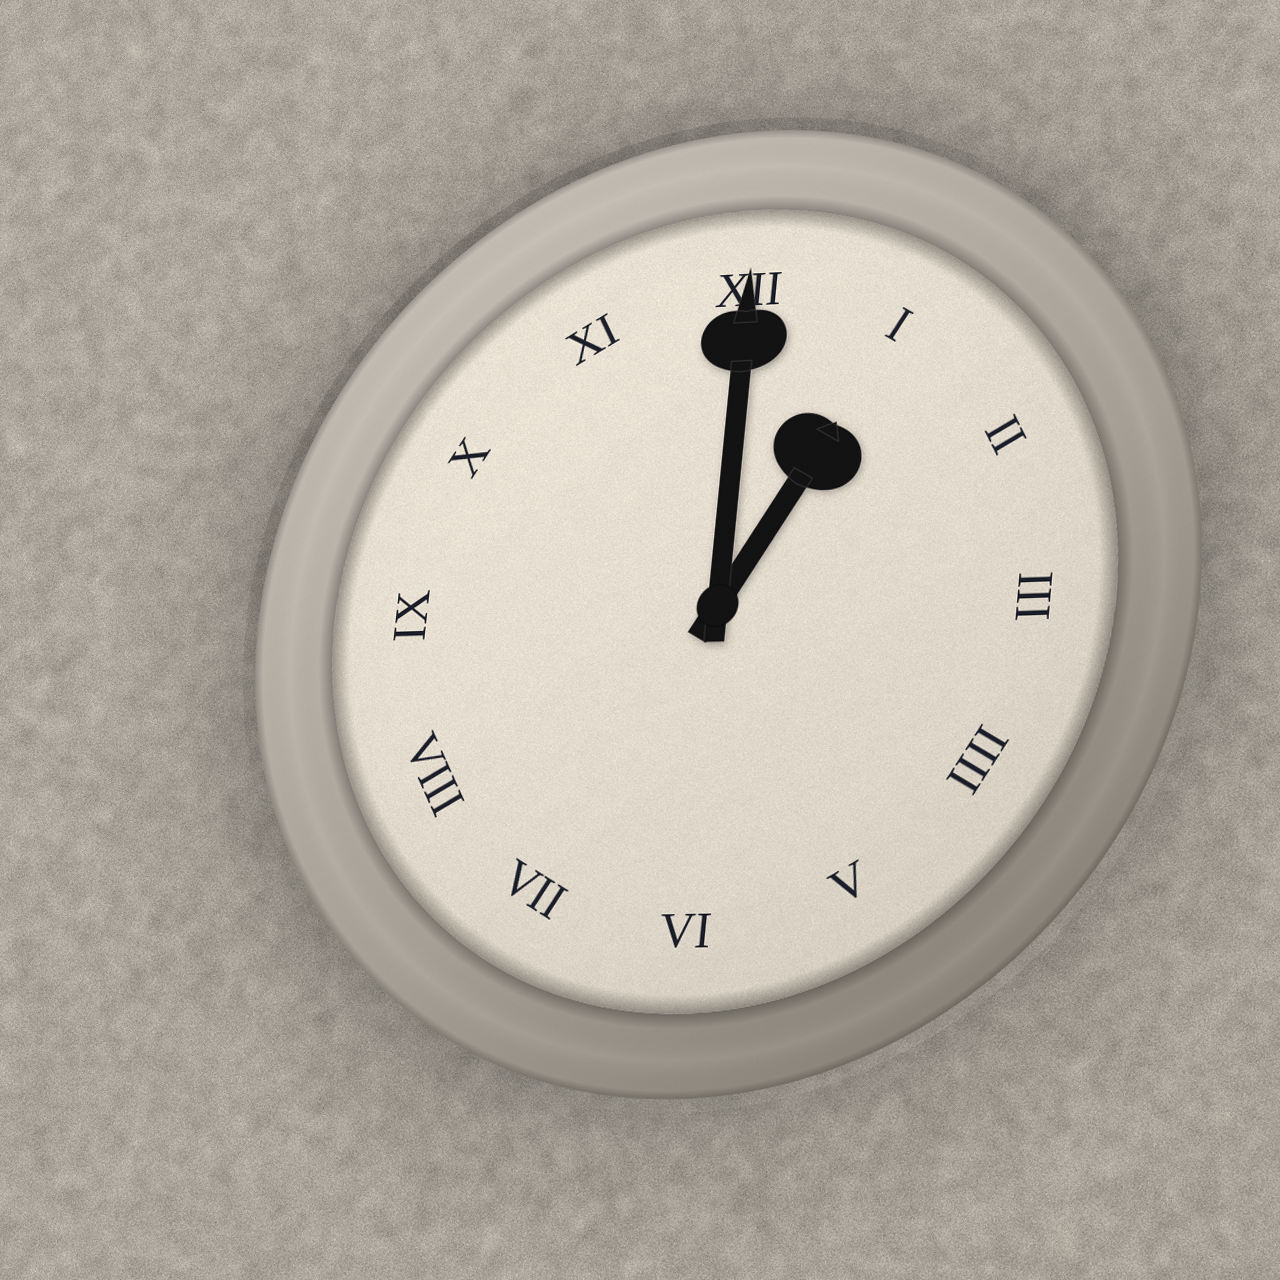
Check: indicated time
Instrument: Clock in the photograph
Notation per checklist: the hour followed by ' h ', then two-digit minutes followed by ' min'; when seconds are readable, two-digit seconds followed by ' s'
1 h 00 min
